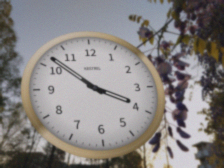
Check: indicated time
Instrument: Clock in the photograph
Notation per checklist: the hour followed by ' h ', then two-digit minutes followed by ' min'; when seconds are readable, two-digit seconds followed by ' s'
3 h 52 min
